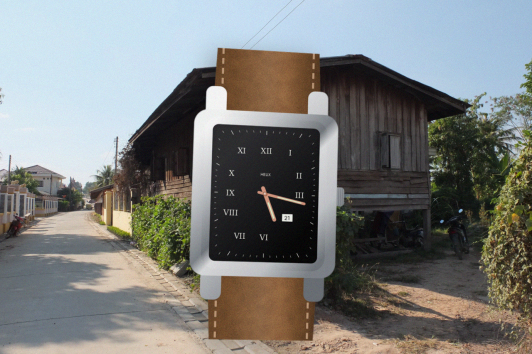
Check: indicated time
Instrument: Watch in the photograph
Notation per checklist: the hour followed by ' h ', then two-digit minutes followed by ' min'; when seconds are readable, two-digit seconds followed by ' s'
5 h 17 min
